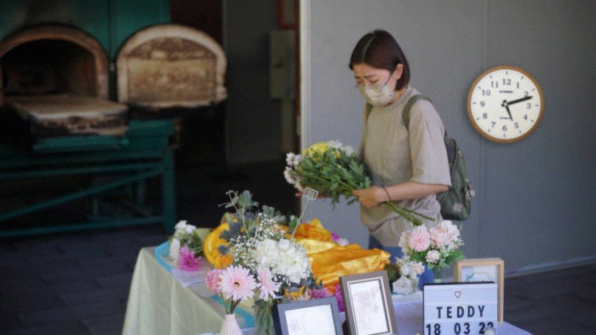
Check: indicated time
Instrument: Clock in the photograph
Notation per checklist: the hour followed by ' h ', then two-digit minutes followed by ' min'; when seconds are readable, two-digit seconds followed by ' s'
5 h 12 min
